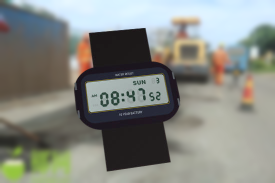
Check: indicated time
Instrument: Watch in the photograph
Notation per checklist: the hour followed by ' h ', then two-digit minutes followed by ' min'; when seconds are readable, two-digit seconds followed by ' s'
8 h 47 min 52 s
